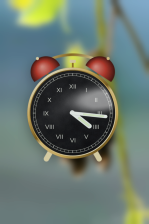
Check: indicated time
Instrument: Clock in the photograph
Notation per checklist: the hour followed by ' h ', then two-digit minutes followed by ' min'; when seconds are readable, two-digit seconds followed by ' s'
4 h 16 min
